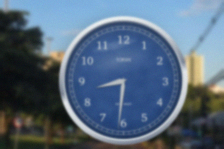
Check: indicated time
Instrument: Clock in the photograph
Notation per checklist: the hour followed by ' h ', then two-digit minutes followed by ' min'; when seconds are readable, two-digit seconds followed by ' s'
8 h 31 min
